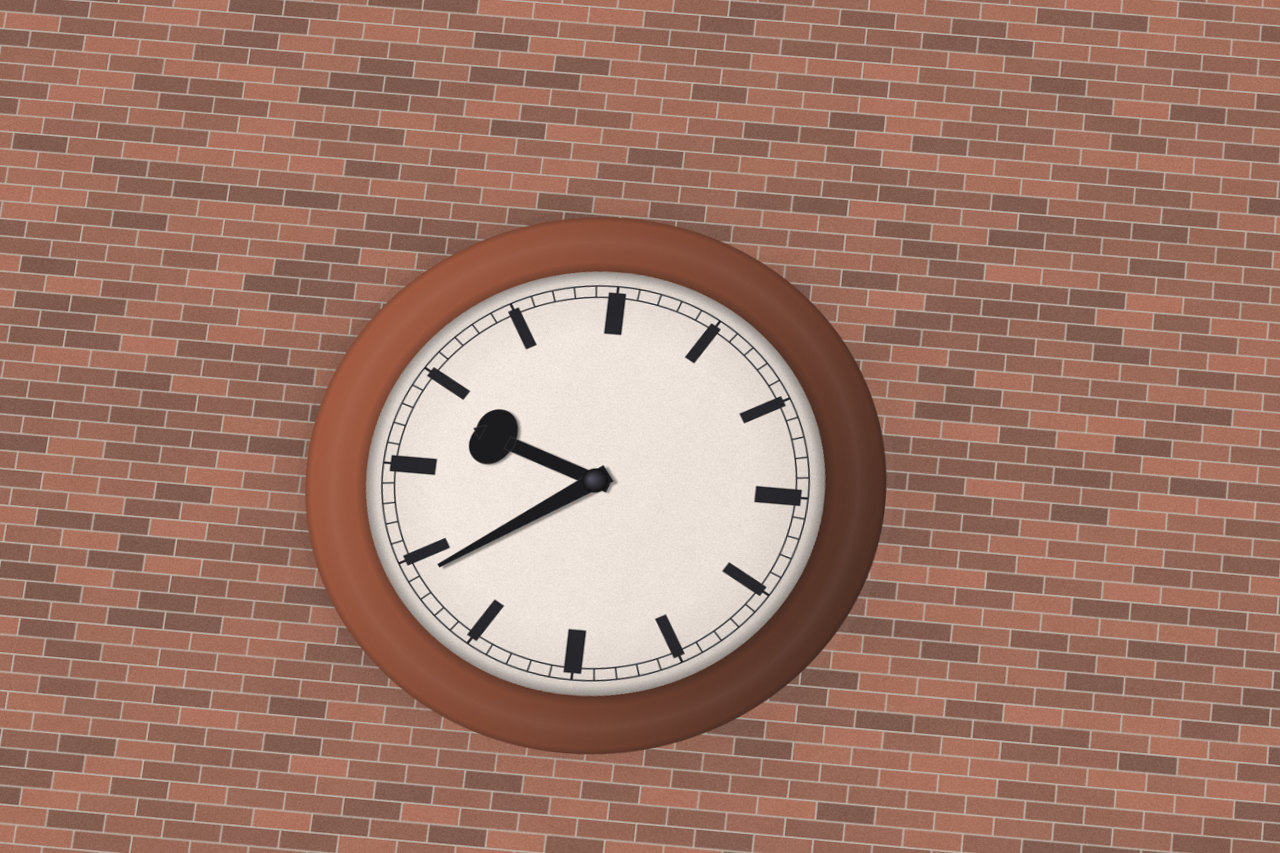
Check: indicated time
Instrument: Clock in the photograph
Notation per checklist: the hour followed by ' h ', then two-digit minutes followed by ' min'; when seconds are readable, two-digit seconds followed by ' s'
9 h 39 min
